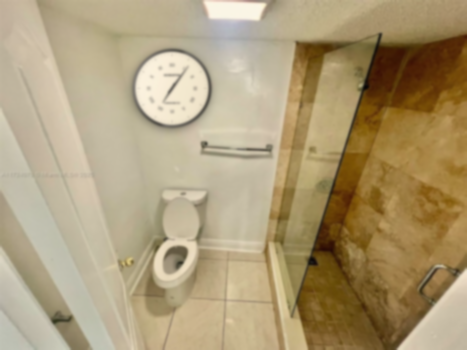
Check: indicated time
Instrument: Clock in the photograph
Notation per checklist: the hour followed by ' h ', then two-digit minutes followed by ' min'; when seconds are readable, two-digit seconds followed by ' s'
7 h 06 min
